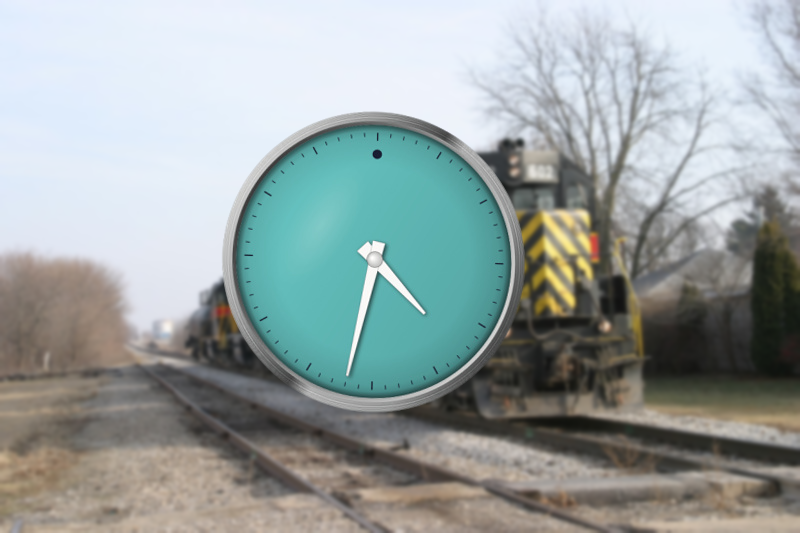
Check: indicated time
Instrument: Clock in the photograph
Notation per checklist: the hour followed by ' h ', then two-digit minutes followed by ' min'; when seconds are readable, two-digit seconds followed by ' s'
4 h 32 min
